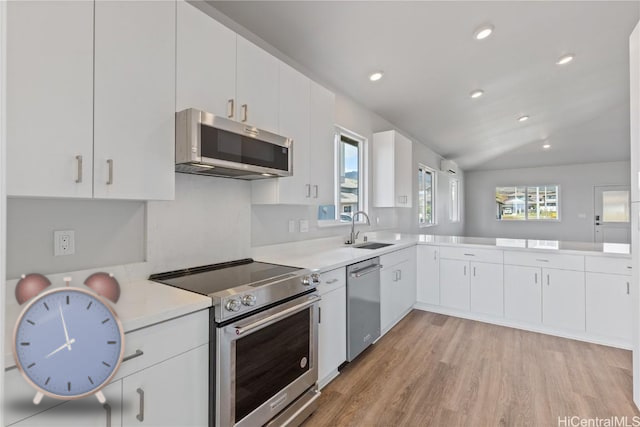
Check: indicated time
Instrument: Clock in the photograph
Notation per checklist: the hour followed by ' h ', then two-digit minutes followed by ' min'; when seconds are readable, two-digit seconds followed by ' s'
7 h 58 min
